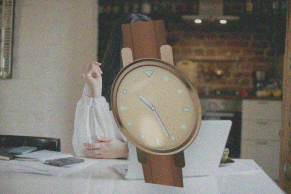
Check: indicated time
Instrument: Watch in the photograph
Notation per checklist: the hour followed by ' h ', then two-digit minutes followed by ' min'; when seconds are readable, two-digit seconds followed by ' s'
10 h 26 min
